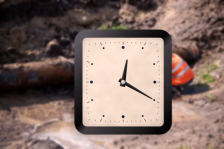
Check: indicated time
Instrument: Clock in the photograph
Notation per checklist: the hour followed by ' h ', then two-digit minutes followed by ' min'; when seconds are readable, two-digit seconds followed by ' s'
12 h 20 min
